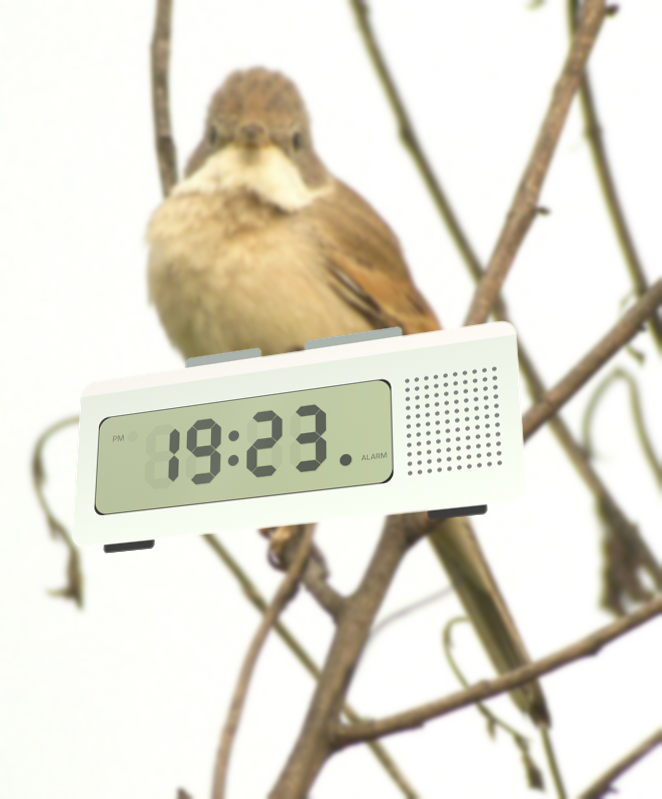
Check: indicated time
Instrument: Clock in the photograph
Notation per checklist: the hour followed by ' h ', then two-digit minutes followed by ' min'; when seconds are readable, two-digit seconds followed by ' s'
19 h 23 min
